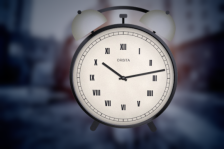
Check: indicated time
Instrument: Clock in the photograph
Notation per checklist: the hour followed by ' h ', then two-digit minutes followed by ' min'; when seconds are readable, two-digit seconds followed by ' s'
10 h 13 min
